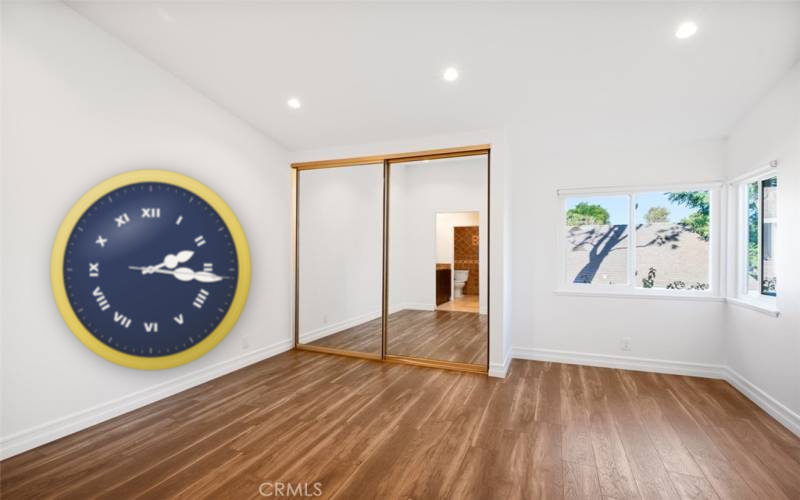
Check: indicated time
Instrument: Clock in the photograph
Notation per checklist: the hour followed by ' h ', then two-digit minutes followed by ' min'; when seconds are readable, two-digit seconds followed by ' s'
2 h 16 min 16 s
